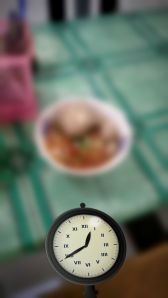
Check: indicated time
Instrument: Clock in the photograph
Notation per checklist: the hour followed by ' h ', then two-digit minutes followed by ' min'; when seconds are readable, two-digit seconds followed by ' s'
12 h 40 min
